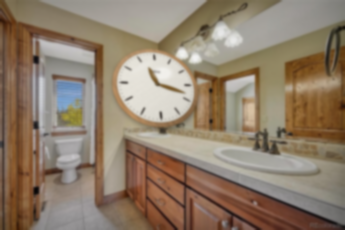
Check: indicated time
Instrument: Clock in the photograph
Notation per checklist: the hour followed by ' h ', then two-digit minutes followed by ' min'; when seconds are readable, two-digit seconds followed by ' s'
11 h 18 min
